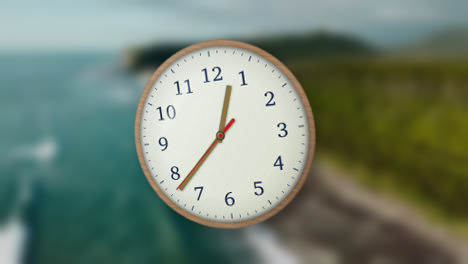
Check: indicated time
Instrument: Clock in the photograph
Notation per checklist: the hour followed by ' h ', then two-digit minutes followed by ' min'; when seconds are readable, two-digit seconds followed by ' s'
12 h 37 min 38 s
